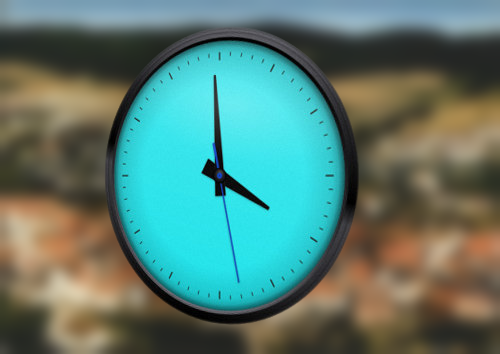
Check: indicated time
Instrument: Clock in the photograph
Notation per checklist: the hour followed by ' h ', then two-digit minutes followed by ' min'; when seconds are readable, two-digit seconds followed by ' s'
3 h 59 min 28 s
